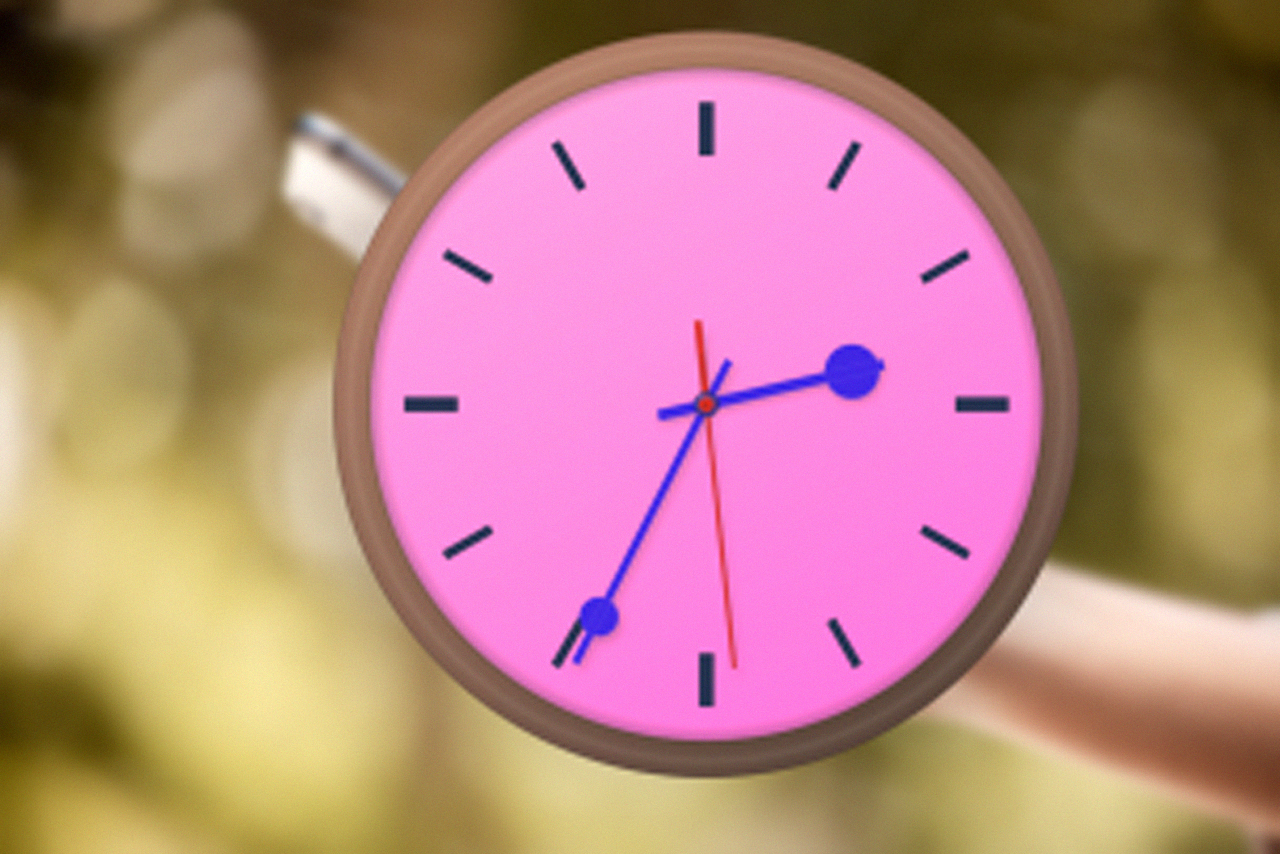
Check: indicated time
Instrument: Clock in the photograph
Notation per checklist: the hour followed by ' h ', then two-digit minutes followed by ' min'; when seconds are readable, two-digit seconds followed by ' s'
2 h 34 min 29 s
